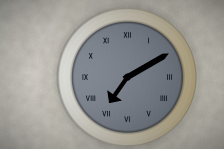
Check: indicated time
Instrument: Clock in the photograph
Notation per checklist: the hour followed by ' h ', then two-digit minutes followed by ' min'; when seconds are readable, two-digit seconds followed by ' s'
7 h 10 min
